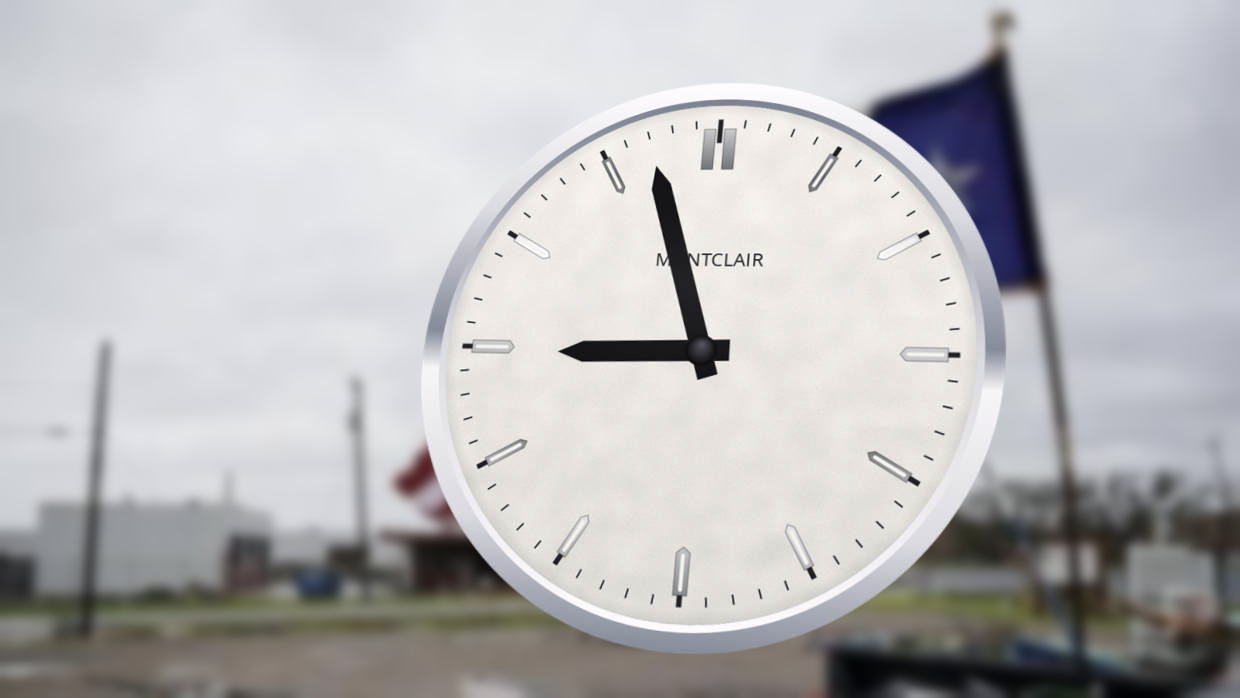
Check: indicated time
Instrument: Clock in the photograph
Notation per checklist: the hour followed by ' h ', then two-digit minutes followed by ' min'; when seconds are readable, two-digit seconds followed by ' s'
8 h 57 min
